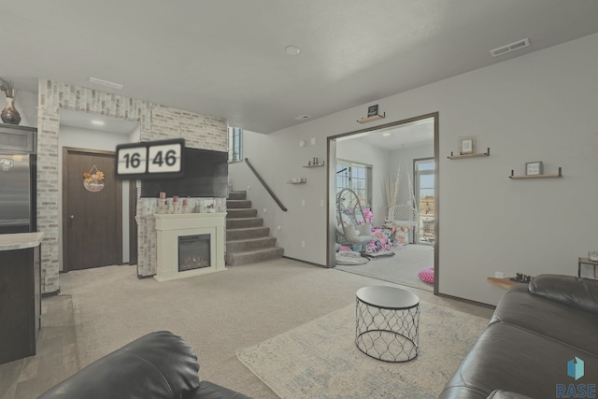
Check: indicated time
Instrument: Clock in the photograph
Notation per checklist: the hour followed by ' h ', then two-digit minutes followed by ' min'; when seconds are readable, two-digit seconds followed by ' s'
16 h 46 min
